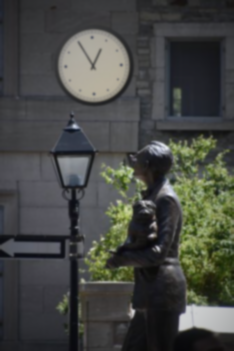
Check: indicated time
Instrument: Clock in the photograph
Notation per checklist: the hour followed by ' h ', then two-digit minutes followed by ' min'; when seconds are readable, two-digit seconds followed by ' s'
12 h 55 min
